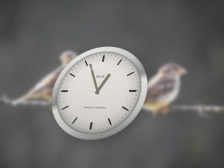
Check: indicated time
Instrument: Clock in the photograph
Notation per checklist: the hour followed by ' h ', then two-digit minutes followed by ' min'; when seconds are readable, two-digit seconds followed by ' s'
12 h 56 min
